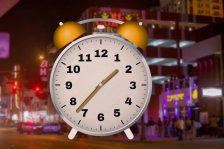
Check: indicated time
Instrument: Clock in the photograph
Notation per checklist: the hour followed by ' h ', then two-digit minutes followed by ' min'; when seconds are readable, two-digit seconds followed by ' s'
1 h 37 min
